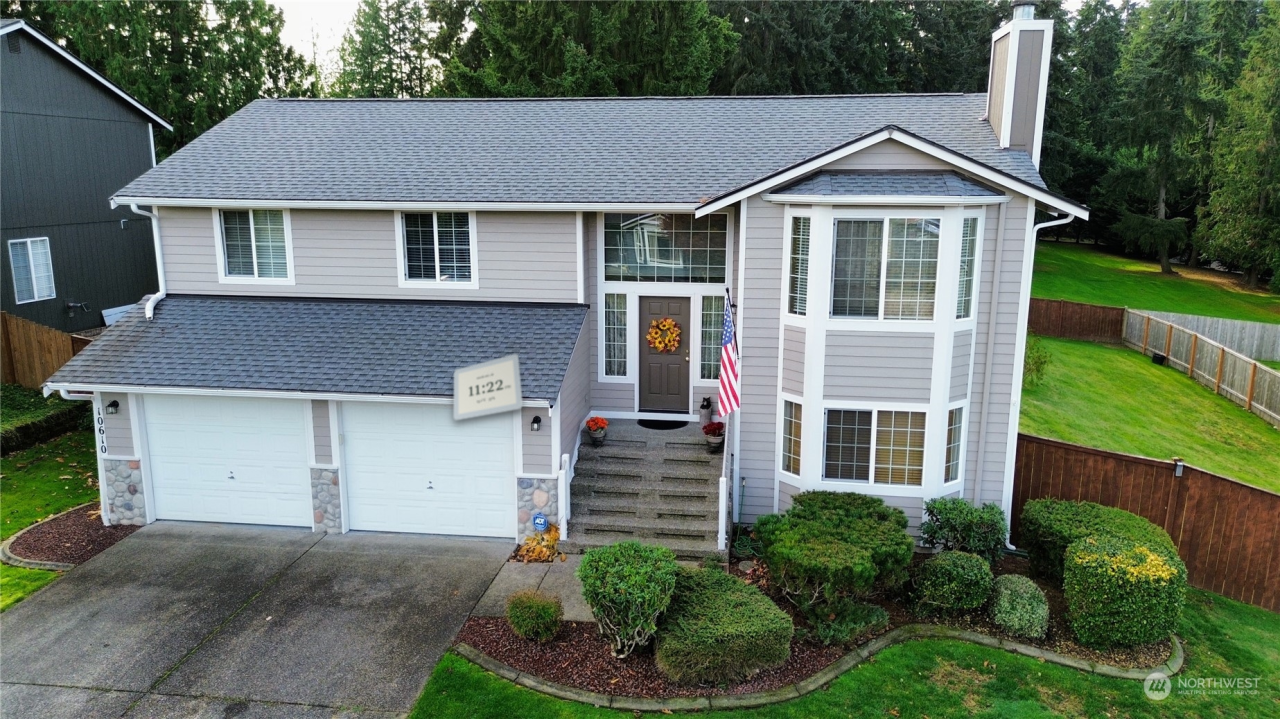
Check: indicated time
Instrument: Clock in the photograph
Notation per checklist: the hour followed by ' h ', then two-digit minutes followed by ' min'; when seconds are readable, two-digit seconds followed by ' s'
11 h 22 min
